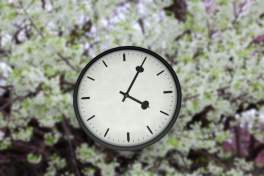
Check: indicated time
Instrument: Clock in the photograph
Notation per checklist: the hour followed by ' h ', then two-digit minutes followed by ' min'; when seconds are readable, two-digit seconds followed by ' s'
4 h 05 min
